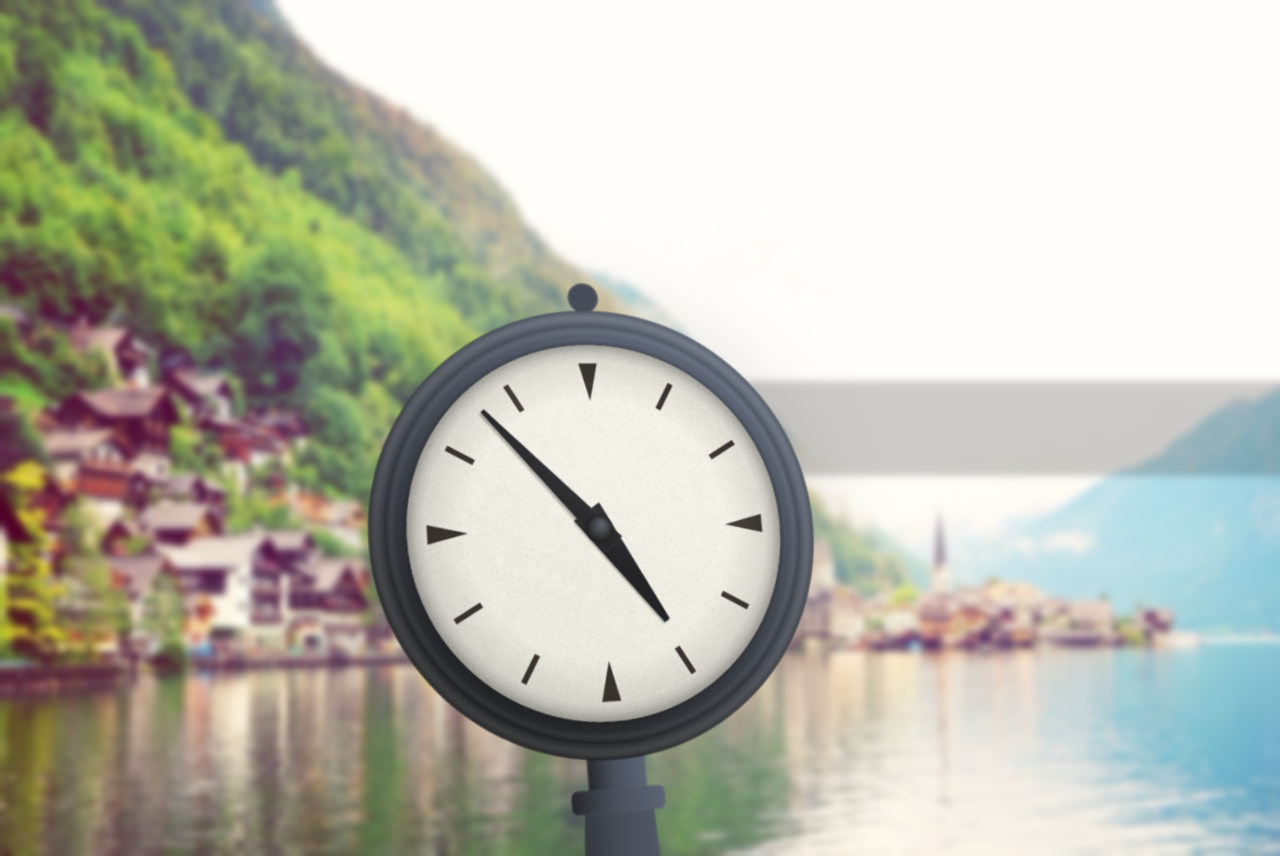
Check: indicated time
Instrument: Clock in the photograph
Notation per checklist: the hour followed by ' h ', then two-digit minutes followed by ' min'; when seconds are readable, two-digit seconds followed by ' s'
4 h 53 min
